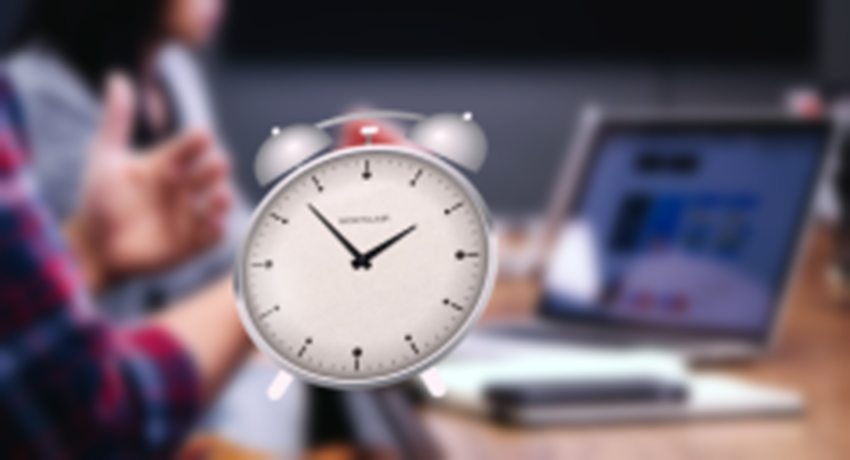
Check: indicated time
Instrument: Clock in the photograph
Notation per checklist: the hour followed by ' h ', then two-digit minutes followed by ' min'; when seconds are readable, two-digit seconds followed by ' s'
1 h 53 min
